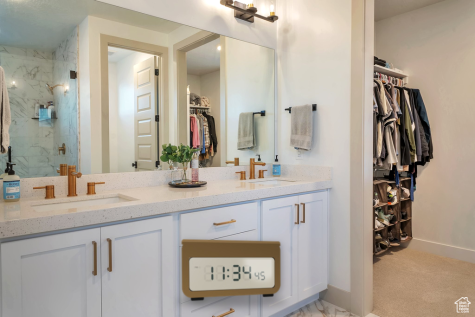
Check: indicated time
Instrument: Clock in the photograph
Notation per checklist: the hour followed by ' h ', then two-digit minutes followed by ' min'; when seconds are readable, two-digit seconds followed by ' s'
11 h 34 min 45 s
